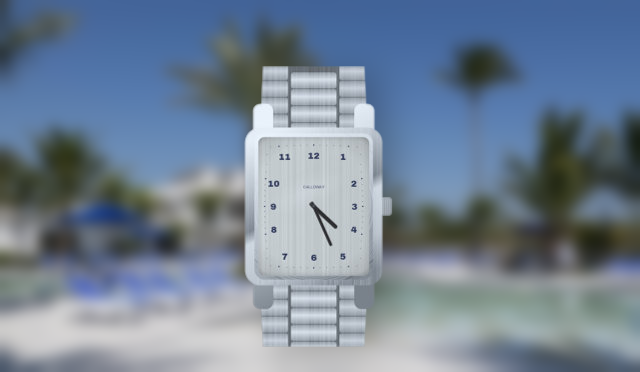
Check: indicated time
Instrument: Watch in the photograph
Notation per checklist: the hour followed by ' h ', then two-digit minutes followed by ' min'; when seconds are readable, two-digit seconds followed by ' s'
4 h 26 min
